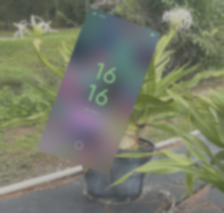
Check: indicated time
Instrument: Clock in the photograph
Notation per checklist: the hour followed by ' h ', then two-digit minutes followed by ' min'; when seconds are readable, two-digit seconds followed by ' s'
16 h 16 min
